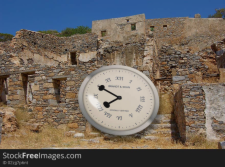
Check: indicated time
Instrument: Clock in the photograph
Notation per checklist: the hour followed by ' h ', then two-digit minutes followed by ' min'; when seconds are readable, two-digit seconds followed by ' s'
7 h 50 min
